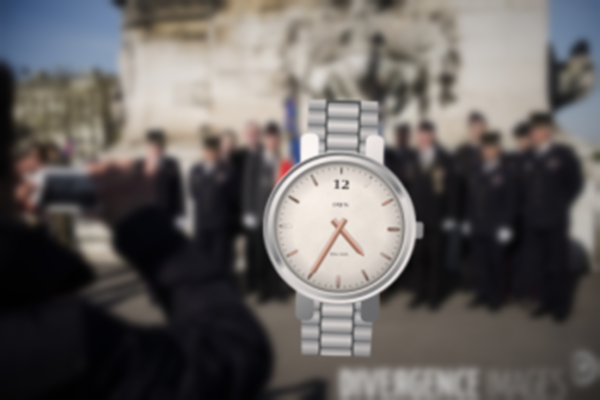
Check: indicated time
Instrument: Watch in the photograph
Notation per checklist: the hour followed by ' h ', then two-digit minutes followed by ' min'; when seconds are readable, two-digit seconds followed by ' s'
4 h 35 min
